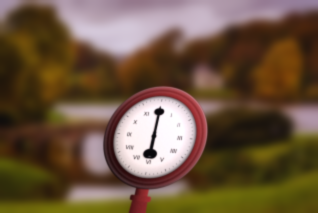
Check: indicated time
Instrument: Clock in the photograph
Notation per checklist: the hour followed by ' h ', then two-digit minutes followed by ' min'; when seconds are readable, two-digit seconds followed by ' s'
6 h 00 min
